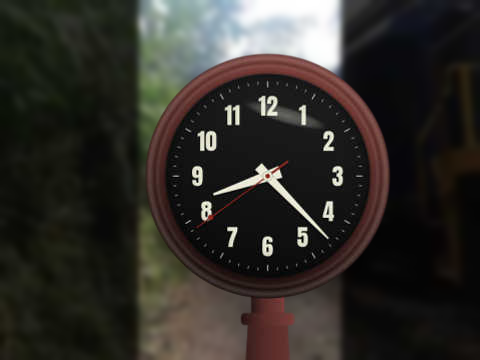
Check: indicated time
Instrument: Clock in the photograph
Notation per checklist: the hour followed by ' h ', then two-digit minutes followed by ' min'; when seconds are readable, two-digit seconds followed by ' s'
8 h 22 min 39 s
